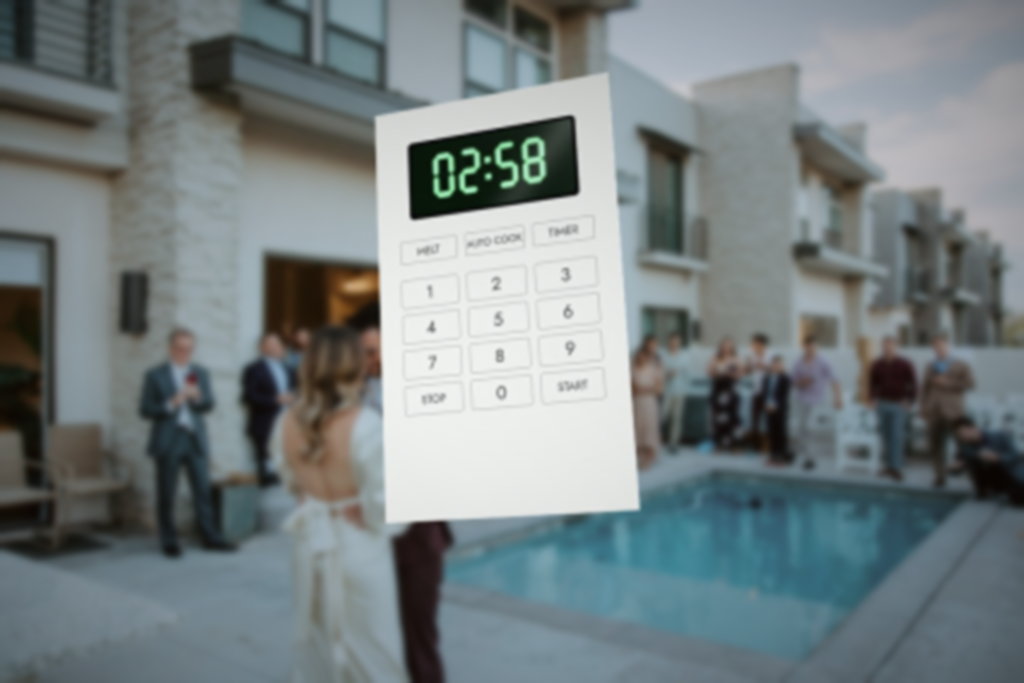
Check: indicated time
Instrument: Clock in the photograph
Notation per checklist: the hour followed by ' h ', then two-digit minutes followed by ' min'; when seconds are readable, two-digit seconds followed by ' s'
2 h 58 min
